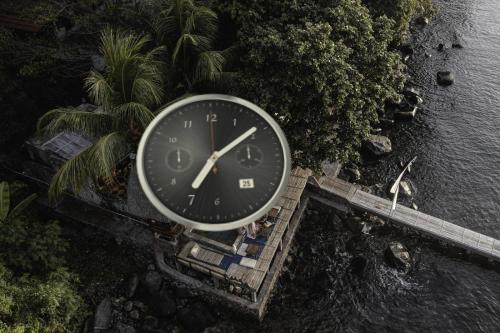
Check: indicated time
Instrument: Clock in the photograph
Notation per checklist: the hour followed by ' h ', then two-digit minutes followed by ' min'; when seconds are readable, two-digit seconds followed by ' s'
7 h 09 min
